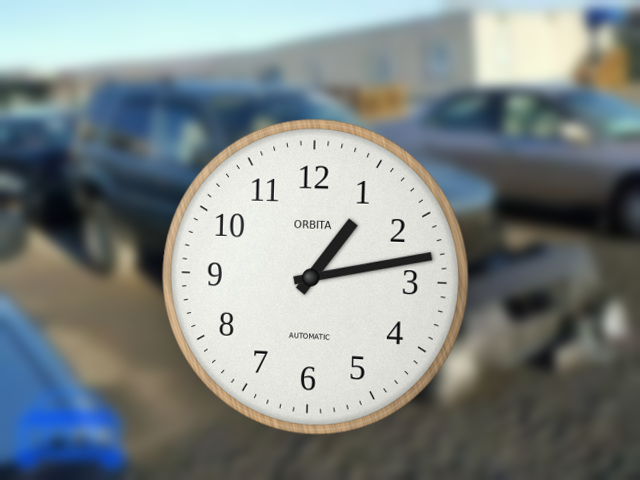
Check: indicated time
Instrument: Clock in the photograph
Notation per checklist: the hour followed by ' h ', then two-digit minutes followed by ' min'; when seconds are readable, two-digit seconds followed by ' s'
1 h 13 min
